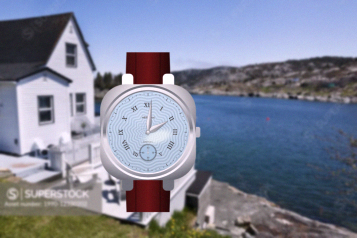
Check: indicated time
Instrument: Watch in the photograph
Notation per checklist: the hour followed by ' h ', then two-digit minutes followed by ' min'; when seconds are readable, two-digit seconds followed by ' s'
2 h 01 min
